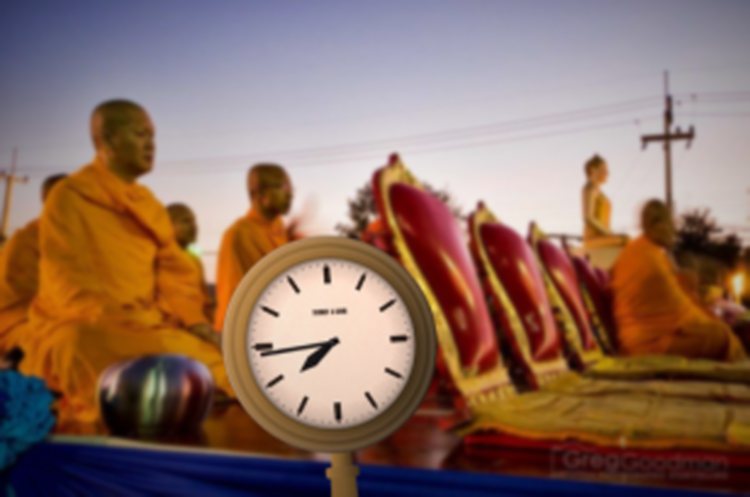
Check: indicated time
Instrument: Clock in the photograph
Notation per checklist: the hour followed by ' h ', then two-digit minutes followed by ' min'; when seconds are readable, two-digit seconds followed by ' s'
7 h 44 min
